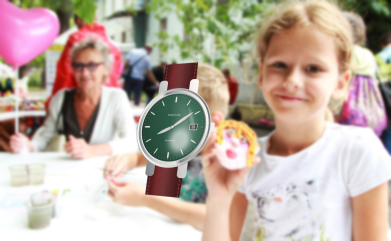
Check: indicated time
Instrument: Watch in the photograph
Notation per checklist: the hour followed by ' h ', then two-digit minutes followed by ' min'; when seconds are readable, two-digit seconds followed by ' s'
8 h 09 min
